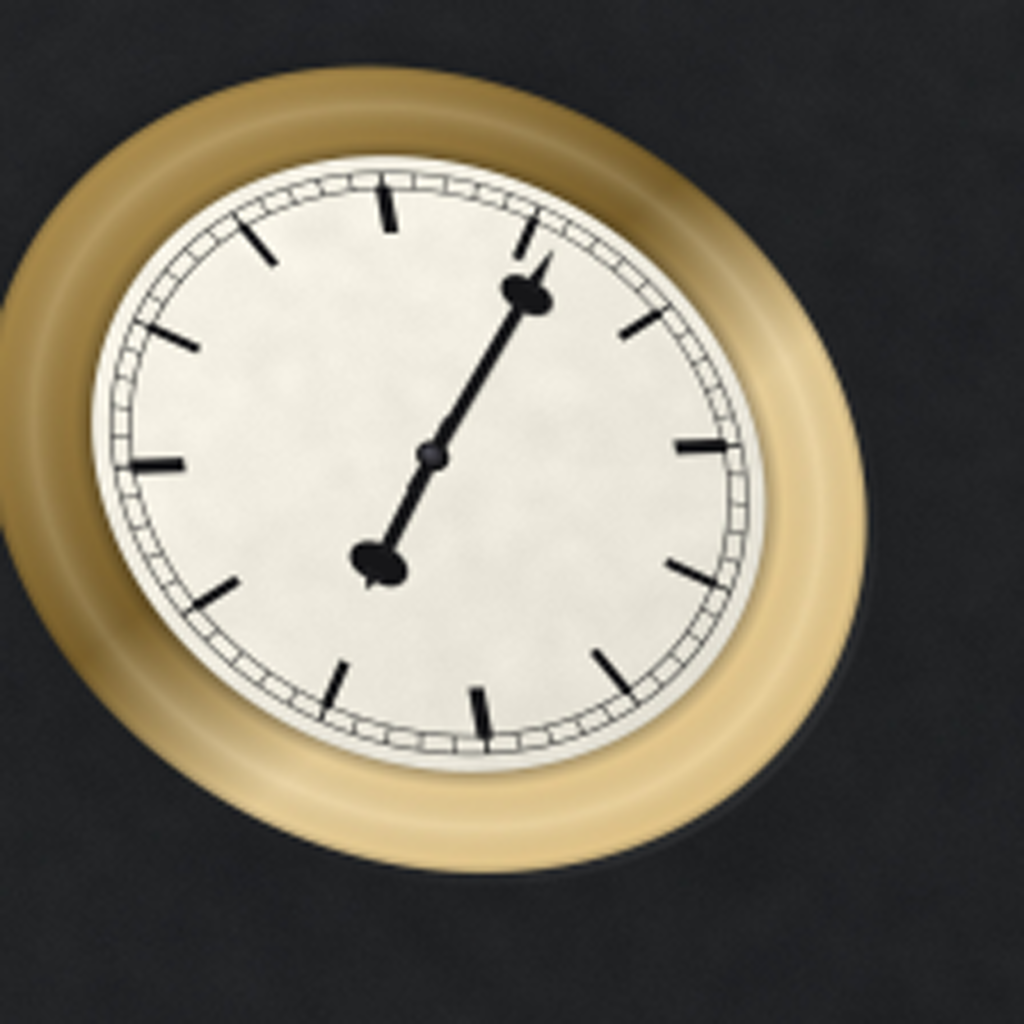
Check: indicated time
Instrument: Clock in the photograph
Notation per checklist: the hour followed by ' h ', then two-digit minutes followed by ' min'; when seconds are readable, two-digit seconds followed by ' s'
7 h 06 min
